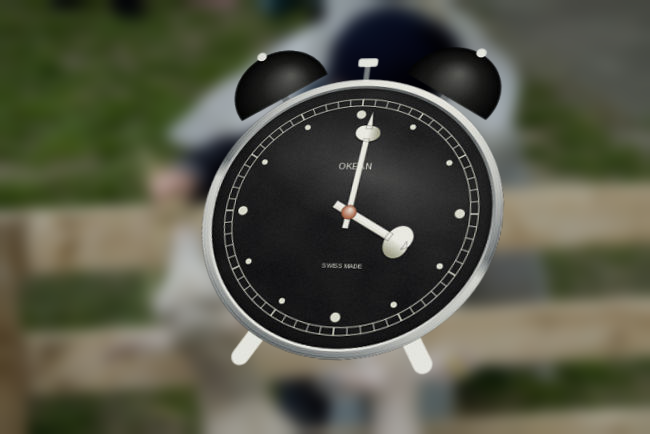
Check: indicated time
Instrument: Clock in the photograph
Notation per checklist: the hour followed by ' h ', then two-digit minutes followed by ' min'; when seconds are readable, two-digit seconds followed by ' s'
4 h 01 min
